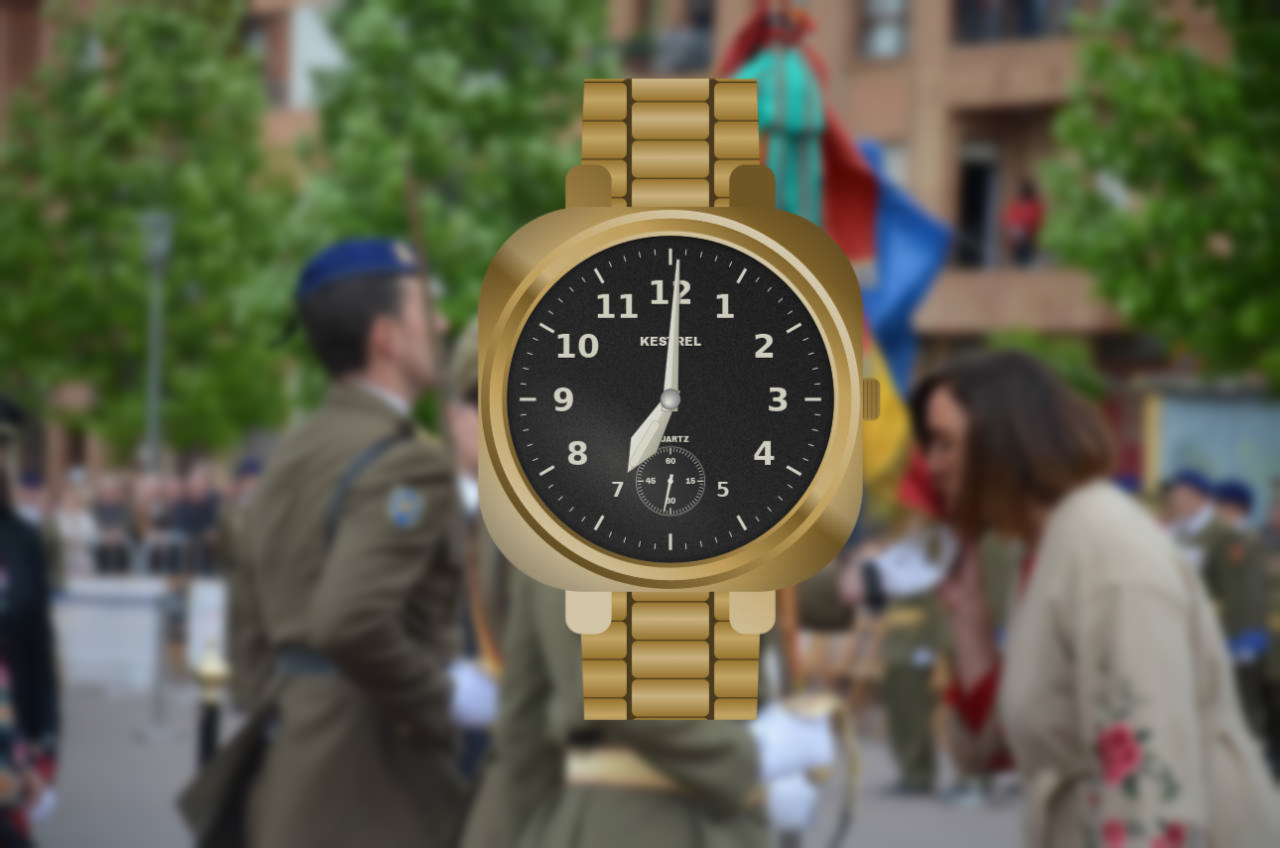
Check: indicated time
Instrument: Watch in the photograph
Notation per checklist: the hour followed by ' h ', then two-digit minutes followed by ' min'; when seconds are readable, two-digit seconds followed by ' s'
7 h 00 min 32 s
